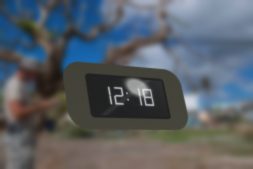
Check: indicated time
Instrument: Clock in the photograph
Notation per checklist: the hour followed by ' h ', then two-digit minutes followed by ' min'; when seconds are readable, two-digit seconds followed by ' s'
12 h 18 min
